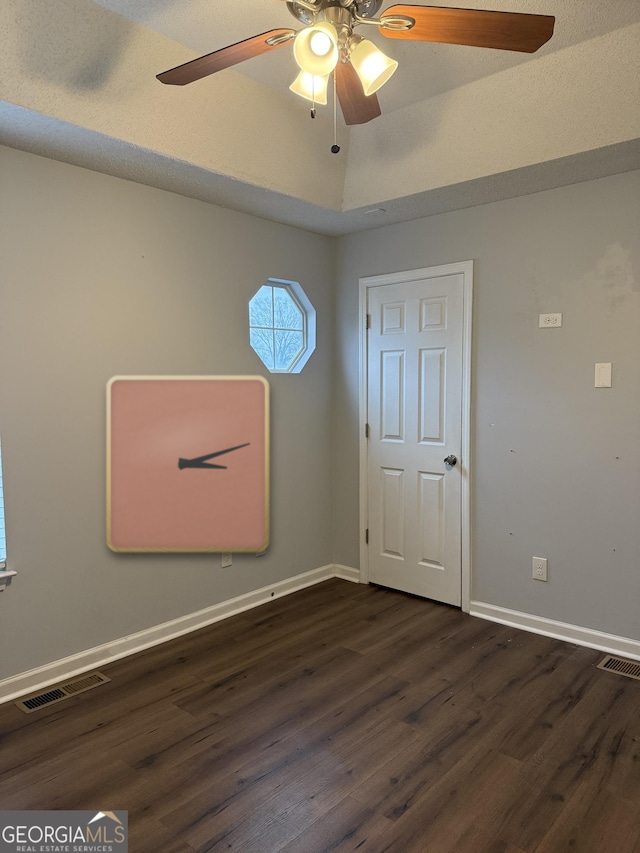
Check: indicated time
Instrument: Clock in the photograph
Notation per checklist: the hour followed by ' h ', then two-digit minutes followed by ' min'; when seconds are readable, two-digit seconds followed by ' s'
3 h 12 min
